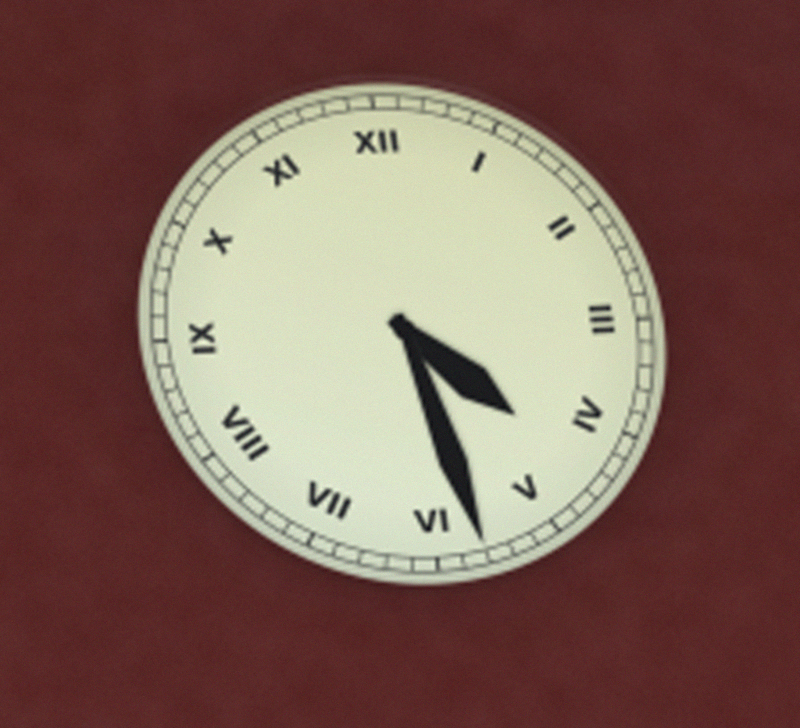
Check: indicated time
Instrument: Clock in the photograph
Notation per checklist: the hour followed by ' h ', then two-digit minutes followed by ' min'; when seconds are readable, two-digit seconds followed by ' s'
4 h 28 min
